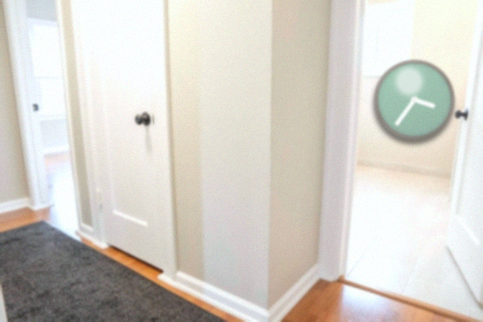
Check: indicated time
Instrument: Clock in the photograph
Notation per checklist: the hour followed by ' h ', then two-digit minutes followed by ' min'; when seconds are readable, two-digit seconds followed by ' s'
3 h 36 min
